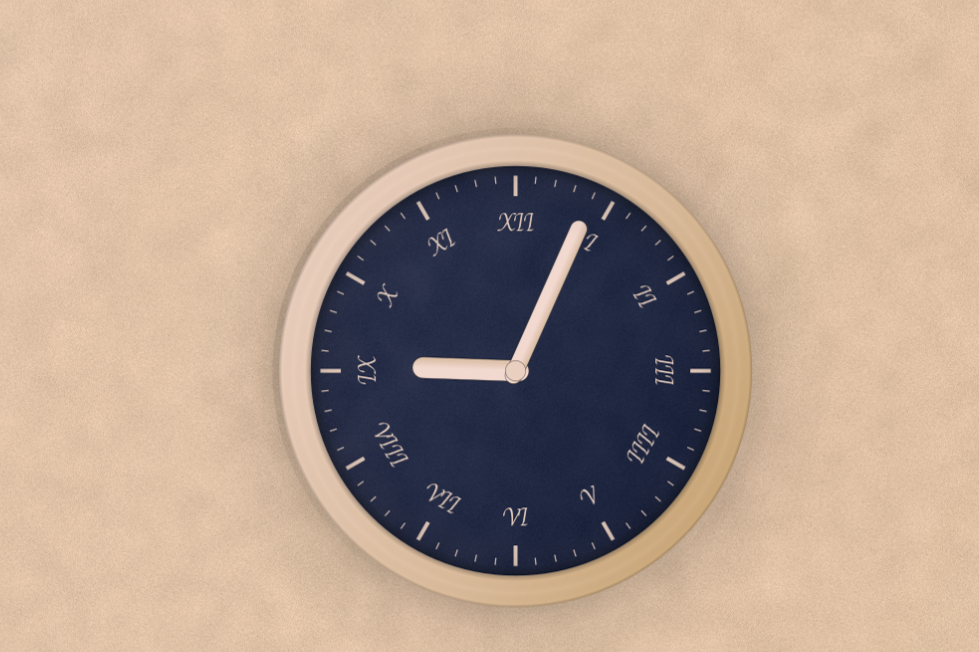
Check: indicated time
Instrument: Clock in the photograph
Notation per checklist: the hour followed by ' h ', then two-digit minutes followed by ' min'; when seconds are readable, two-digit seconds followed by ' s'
9 h 04 min
